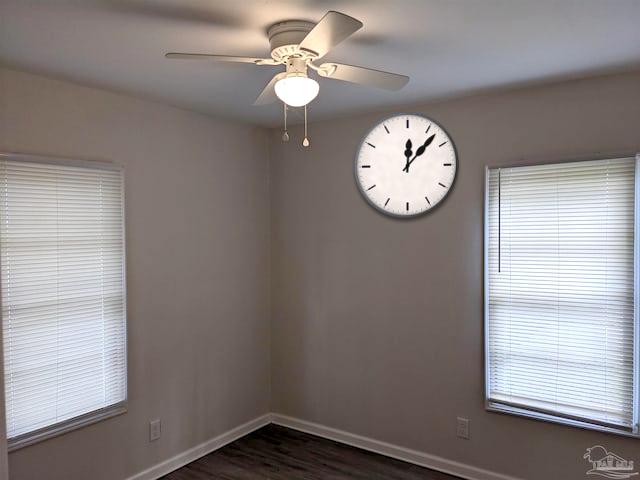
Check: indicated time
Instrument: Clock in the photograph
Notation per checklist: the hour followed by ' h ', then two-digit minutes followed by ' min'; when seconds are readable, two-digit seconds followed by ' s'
12 h 07 min
